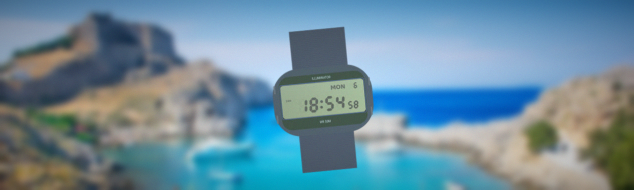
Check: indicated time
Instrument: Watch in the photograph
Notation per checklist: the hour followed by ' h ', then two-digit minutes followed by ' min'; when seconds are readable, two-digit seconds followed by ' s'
18 h 54 min 58 s
